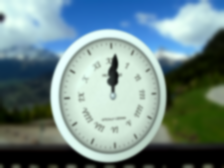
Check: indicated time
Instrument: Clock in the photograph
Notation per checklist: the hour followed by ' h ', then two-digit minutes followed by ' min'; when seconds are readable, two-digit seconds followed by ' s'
12 h 01 min
